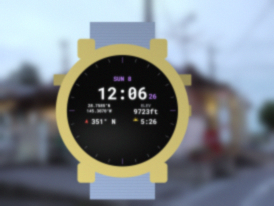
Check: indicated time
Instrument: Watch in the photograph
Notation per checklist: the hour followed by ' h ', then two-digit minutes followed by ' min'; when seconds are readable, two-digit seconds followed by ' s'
12 h 06 min
